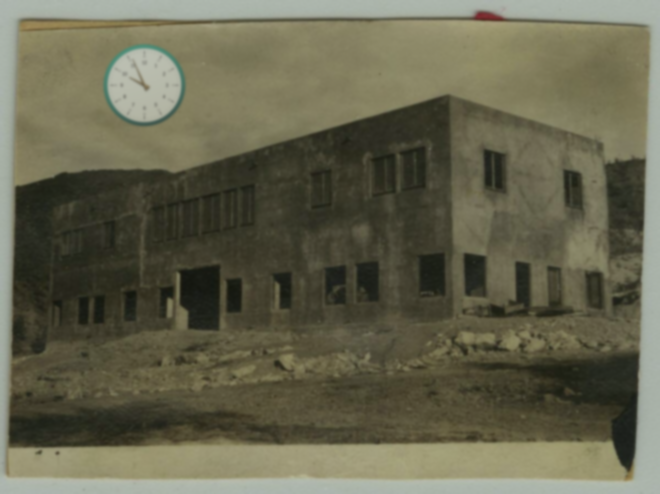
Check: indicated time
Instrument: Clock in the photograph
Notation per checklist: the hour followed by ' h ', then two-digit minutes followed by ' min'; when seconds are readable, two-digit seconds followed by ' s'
9 h 56 min
